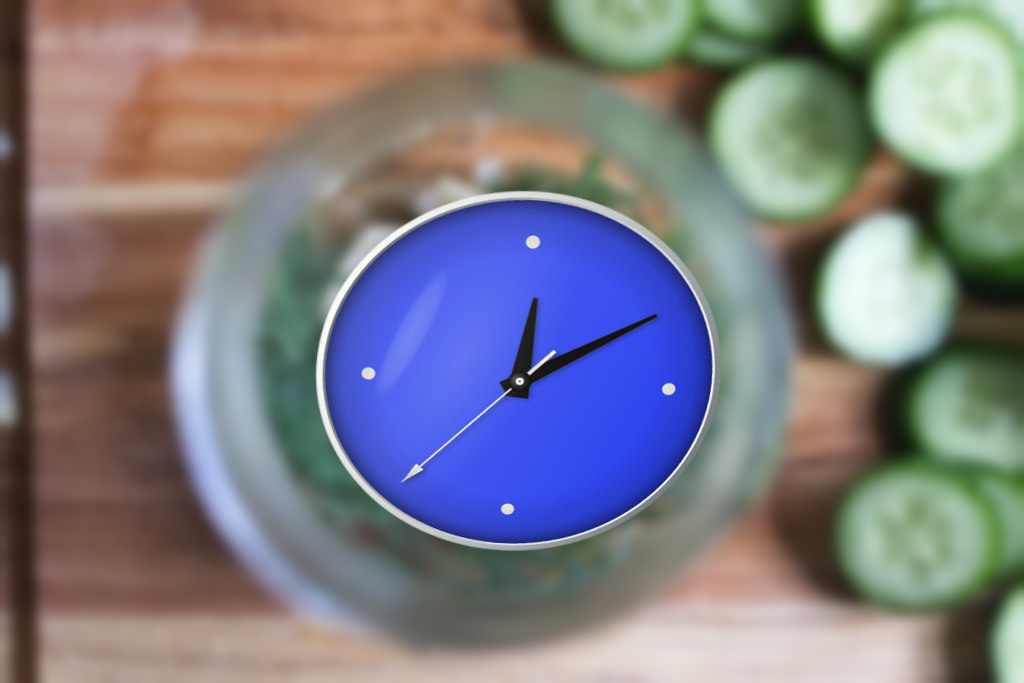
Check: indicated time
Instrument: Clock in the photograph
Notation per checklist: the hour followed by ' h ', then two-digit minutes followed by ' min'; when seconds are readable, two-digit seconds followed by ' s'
12 h 09 min 37 s
